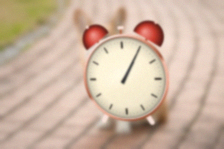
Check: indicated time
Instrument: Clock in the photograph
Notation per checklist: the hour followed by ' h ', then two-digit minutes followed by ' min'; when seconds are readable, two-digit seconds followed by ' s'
1 h 05 min
